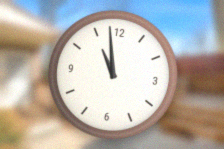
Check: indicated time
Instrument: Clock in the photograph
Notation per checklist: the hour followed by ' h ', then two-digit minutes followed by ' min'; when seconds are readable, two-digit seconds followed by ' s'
10 h 58 min
